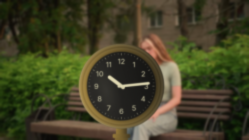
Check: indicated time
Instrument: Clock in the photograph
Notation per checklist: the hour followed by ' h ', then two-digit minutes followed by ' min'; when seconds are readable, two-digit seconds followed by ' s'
10 h 14 min
